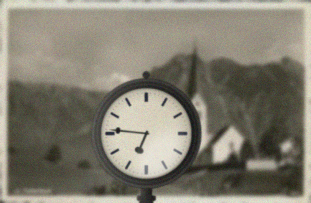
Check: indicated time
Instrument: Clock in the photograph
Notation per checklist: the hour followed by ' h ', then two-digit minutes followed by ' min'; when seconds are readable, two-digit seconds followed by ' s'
6 h 46 min
